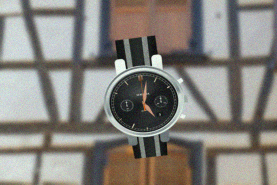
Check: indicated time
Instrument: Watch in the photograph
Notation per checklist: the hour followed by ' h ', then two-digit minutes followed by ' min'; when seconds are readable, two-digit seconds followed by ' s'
5 h 02 min
